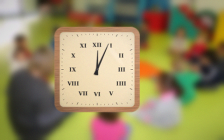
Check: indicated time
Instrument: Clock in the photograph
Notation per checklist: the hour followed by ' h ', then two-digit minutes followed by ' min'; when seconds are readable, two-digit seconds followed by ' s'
12 h 04 min
